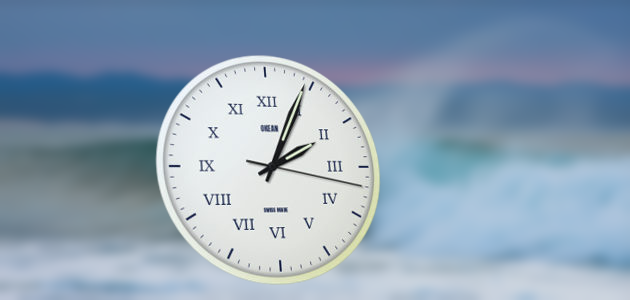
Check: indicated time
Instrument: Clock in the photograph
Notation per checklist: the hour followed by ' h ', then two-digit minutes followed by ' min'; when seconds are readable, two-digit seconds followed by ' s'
2 h 04 min 17 s
